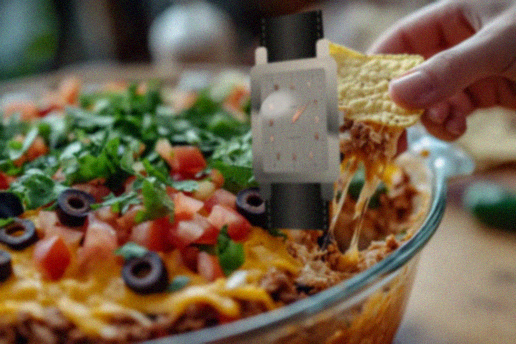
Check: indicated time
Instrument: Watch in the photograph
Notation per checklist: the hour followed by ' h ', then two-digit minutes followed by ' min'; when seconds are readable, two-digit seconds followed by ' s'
1 h 08 min
